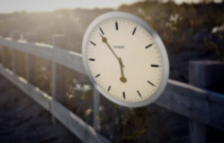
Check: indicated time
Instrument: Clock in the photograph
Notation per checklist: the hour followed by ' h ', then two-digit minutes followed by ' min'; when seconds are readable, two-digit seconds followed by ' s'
5 h 54 min
